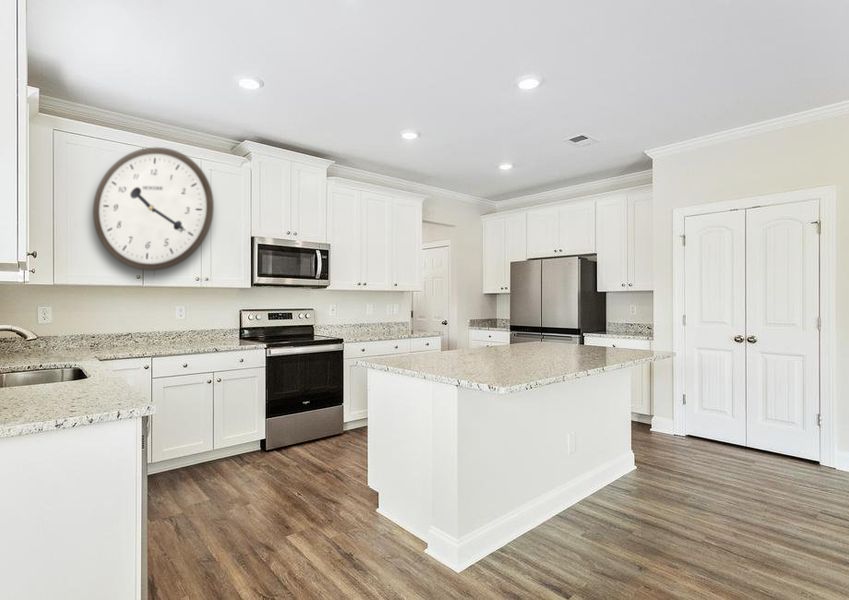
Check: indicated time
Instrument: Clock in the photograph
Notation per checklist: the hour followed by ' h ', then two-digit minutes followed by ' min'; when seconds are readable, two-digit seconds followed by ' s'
10 h 20 min
